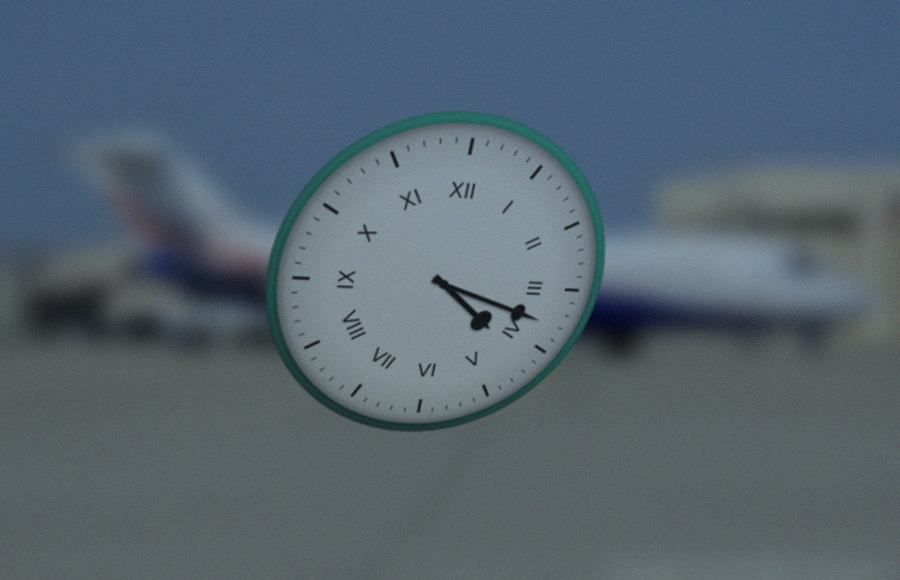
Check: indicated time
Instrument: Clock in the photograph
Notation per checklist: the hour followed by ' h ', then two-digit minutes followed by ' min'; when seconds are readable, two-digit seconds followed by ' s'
4 h 18 min
